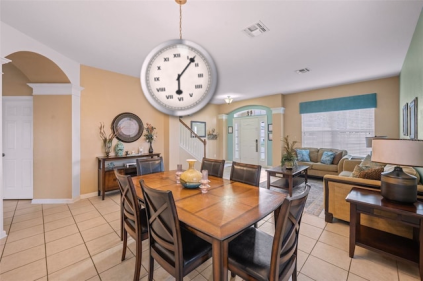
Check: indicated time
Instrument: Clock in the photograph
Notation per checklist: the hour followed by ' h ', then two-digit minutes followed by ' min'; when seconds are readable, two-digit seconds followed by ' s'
6 h 07 min
